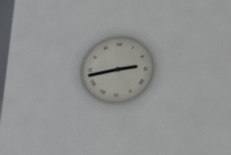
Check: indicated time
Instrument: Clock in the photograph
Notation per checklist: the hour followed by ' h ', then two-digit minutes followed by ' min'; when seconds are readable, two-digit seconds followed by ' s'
2 h 43 min
